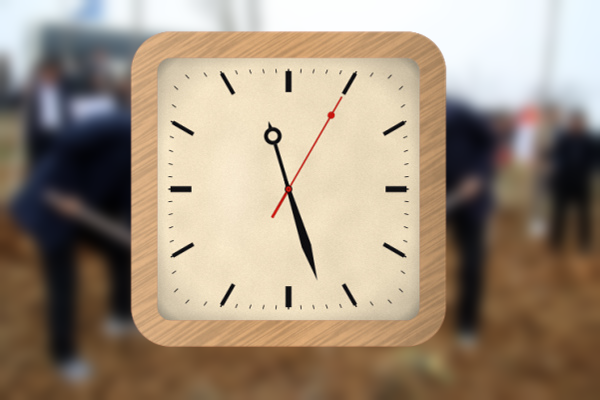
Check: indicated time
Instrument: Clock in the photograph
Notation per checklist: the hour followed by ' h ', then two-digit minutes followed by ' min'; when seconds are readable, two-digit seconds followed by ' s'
11 h 27 min 05 s
